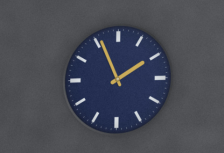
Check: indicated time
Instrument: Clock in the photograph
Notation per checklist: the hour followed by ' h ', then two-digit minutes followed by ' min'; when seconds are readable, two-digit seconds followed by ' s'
1 h 56 min
